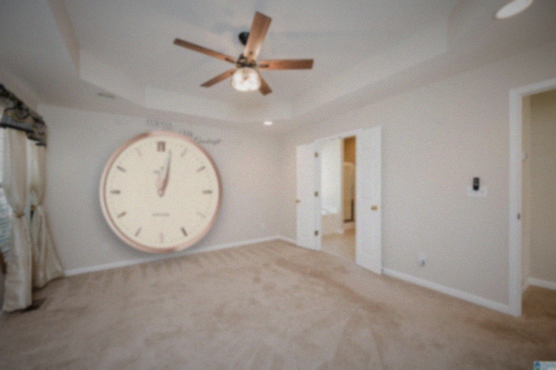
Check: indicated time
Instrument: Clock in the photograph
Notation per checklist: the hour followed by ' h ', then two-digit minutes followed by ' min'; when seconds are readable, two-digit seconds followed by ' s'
12 h 02 min
